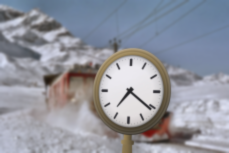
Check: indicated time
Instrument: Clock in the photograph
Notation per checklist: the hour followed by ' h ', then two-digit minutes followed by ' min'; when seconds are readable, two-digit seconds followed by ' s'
7 h 21 min
